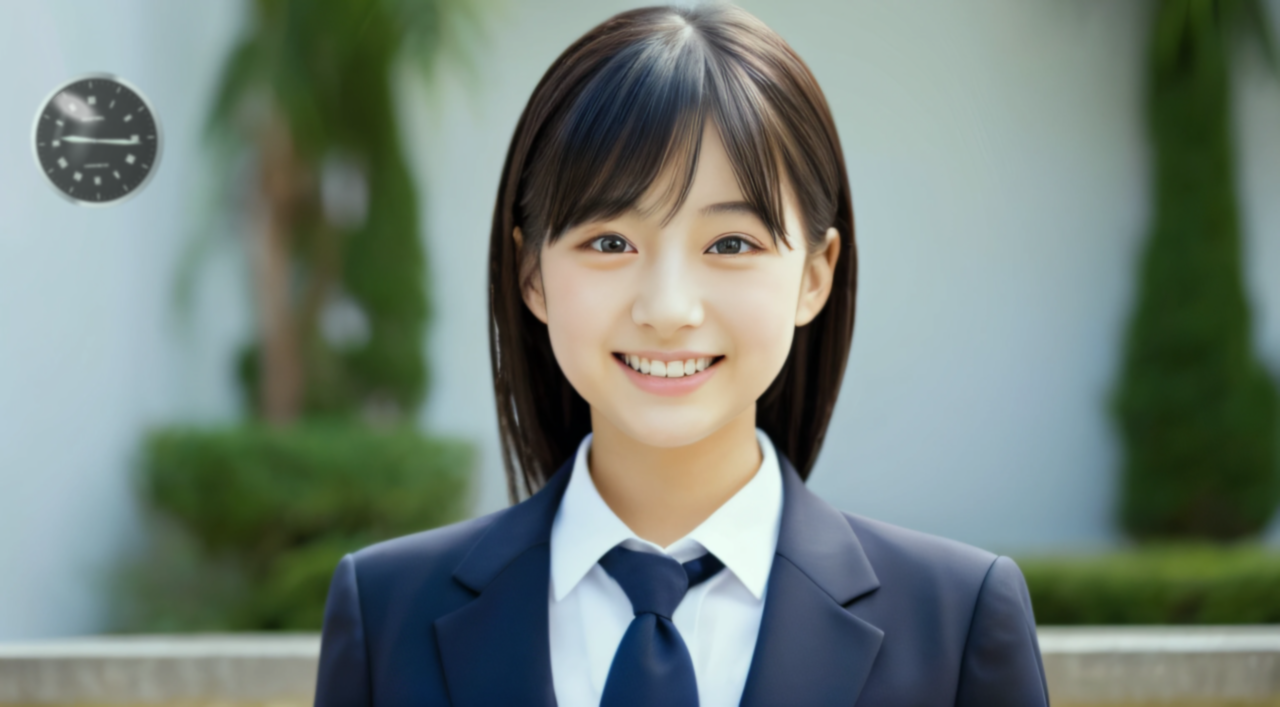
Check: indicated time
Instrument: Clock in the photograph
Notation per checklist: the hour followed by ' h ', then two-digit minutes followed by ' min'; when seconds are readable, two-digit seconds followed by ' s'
9 h 16 min
